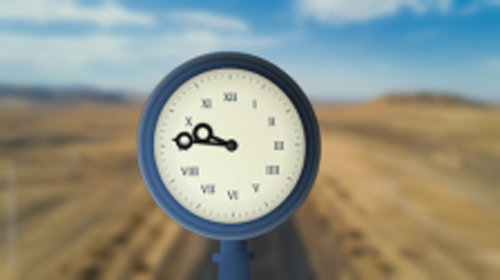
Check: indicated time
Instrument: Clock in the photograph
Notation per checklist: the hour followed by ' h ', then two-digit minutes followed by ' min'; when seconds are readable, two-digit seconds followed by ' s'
9 h 46 min
